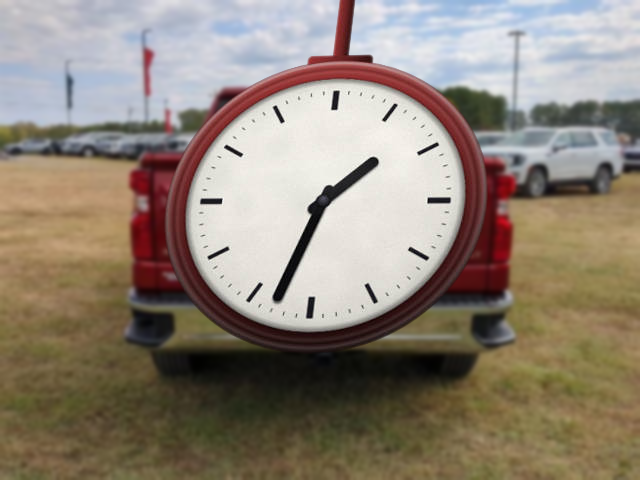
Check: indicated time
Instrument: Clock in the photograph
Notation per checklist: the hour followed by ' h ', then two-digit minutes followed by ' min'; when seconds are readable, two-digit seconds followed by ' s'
1 h 33 min
